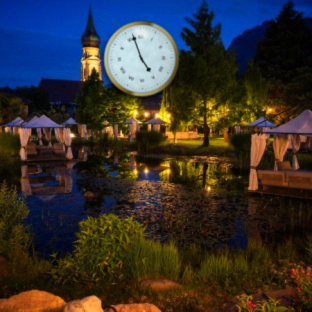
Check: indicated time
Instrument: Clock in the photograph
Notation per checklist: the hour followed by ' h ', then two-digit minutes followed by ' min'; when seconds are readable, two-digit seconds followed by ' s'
4 h 57 min
